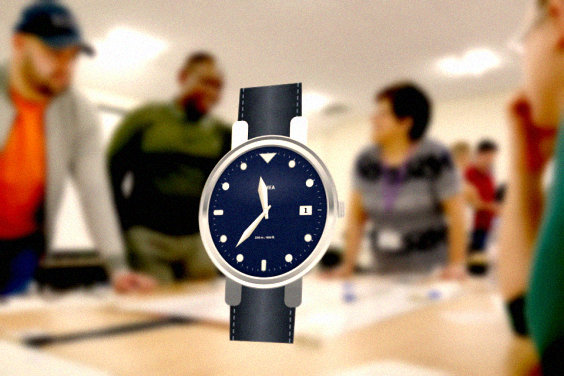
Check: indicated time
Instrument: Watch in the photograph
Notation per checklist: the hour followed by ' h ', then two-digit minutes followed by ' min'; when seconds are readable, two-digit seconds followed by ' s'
11 h 37 min
